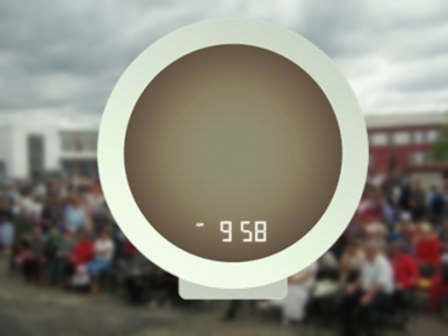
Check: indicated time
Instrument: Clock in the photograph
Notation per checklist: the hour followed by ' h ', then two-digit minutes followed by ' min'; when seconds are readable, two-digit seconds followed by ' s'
9 h 58 min
